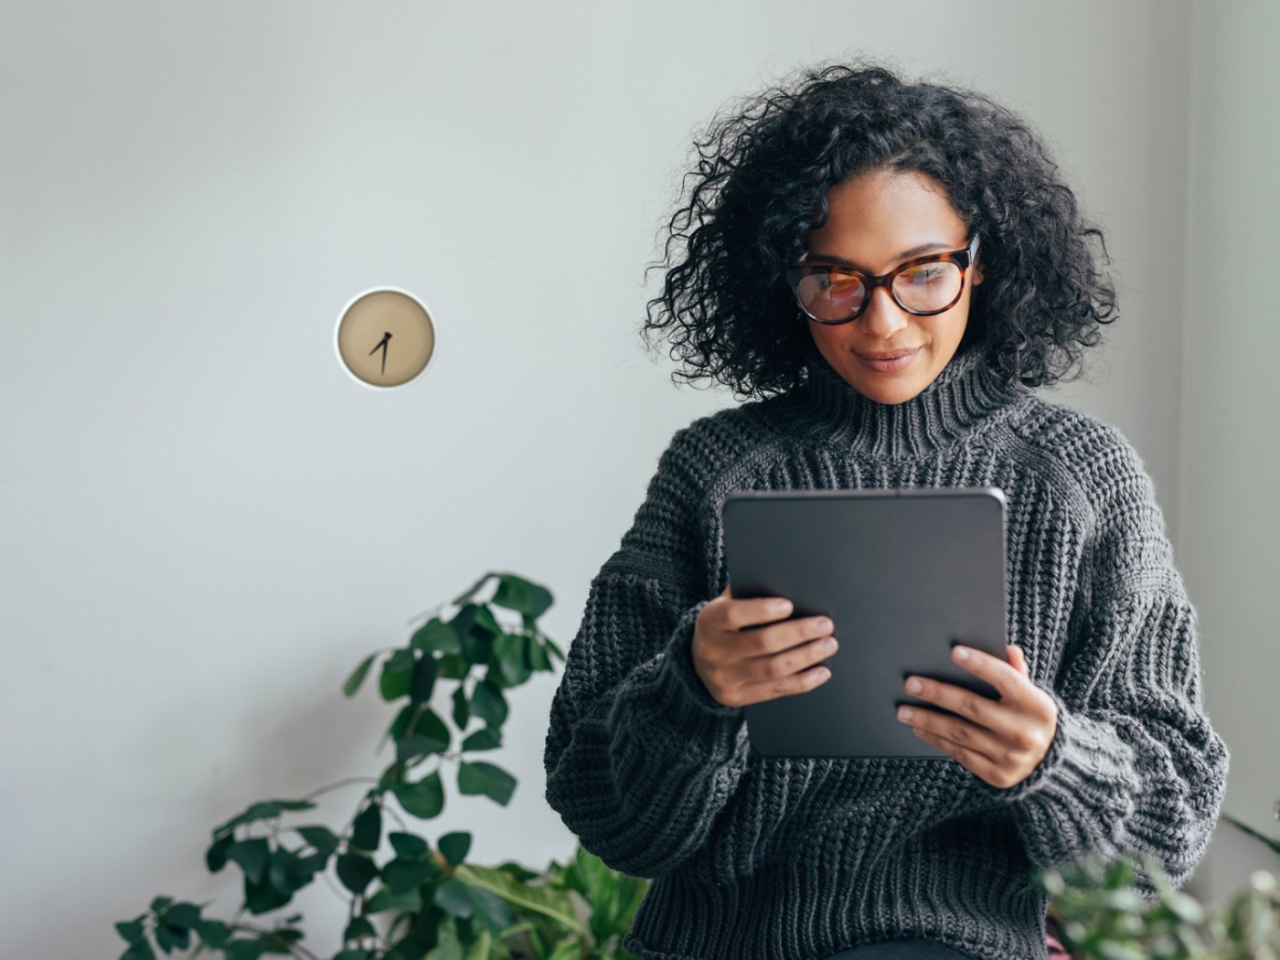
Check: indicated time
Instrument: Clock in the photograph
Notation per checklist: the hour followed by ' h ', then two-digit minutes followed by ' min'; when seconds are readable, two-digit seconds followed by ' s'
7 h 31 min
